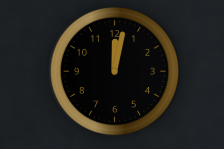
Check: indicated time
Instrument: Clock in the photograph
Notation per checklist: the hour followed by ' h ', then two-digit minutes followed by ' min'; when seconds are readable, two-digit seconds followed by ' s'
12 h 02 min
